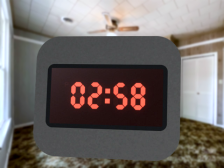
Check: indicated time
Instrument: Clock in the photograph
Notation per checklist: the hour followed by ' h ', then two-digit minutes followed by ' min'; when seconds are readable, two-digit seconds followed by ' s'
2 h 58 min
